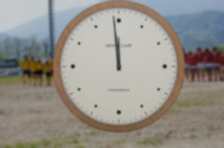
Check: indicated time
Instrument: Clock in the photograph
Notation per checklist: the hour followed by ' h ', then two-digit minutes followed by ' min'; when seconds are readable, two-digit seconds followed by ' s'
11 h 59 min
